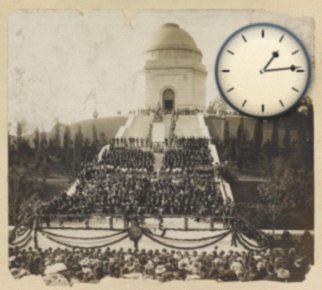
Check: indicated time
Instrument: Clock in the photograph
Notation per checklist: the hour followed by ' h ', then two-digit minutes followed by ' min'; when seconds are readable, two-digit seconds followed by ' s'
1 h 14 min
